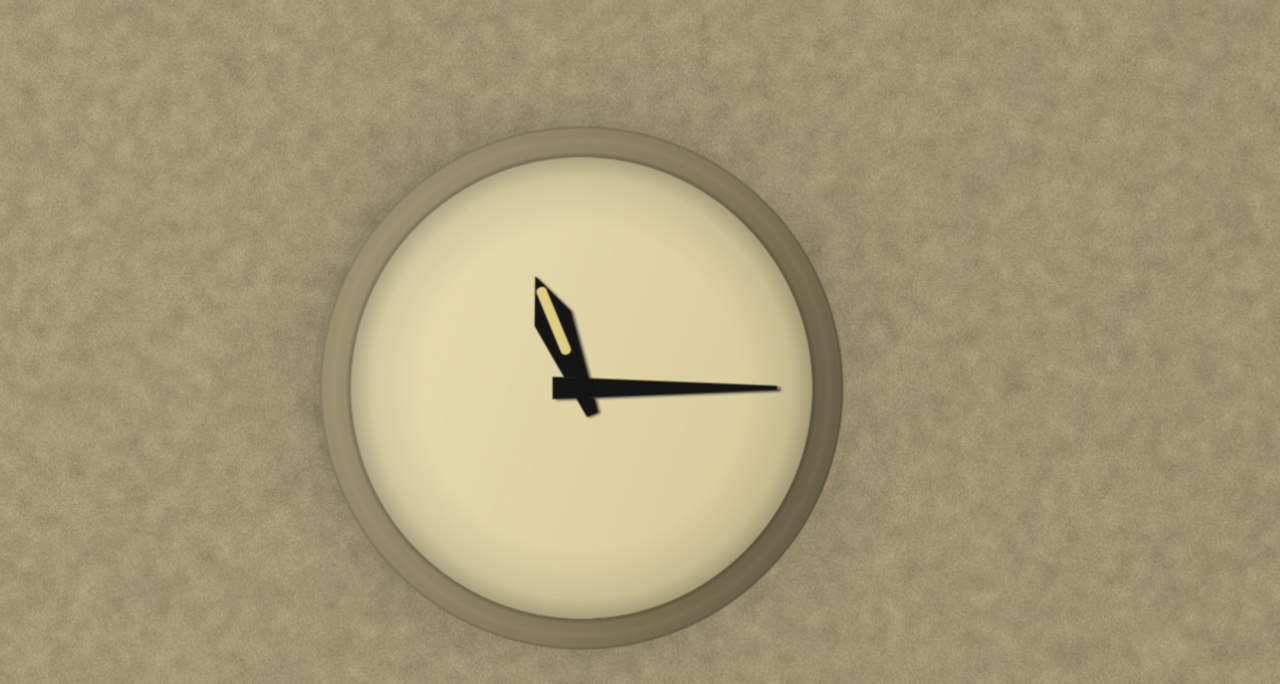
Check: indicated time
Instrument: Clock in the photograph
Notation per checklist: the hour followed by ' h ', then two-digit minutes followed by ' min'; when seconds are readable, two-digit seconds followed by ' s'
11 h 15 min
